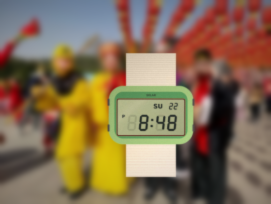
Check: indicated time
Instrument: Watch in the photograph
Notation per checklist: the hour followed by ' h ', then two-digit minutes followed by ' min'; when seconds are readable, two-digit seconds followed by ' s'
8 h 48 min
